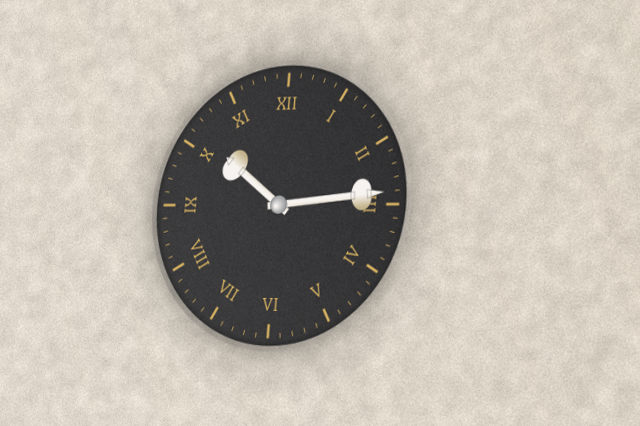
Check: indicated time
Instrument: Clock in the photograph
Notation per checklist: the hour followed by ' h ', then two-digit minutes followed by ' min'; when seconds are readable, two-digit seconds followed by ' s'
10 h 14 min
